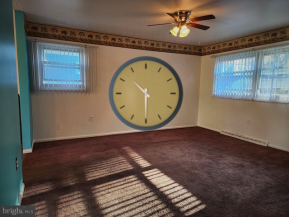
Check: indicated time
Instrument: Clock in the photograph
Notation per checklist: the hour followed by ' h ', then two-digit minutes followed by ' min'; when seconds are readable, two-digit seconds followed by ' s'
10 h 30 min
